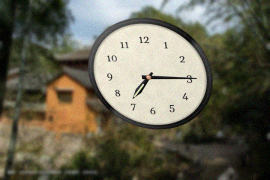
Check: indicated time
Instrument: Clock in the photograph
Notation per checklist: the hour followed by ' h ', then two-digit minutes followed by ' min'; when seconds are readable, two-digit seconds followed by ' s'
7 h 15 min
